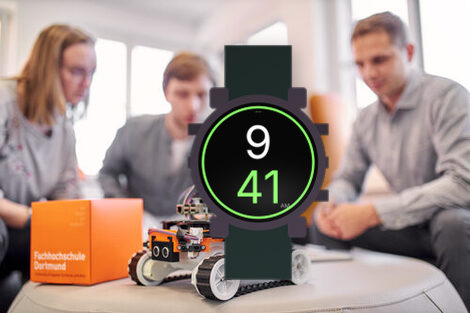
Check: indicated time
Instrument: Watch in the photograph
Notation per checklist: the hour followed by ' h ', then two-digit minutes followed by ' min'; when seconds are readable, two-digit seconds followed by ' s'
9 h 41 min
